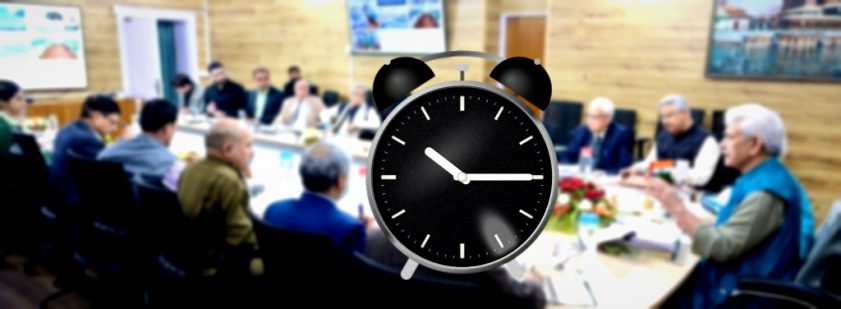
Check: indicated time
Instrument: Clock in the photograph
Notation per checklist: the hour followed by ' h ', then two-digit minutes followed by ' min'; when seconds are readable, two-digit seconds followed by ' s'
10 h 15 min
